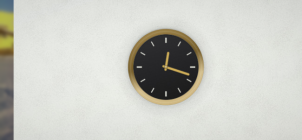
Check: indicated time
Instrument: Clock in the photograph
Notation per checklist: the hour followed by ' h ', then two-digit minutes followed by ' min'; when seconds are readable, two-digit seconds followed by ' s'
12 h 18 min
